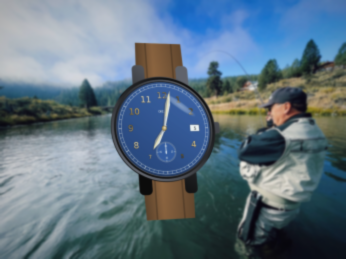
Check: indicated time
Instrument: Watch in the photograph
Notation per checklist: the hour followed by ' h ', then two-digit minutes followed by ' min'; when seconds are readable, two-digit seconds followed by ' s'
7 h 02 min
